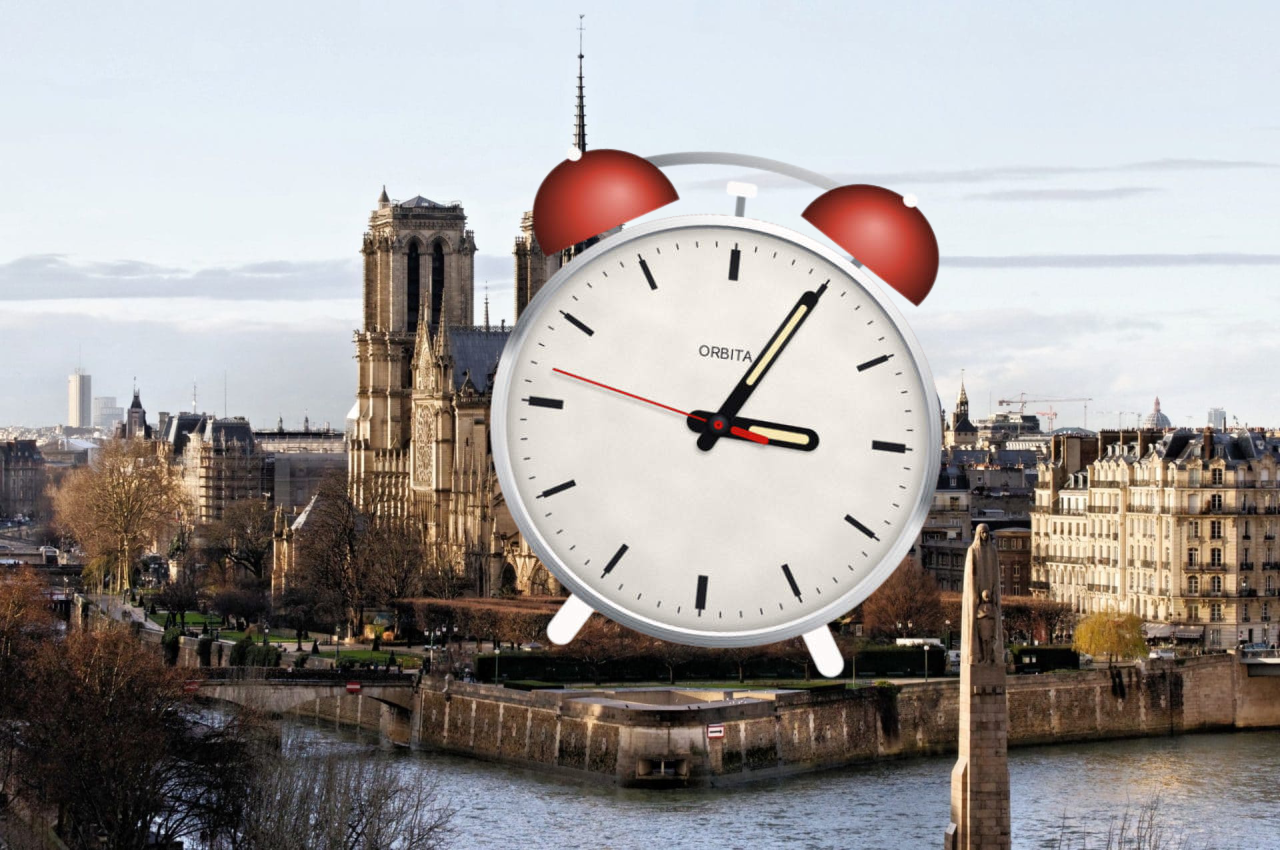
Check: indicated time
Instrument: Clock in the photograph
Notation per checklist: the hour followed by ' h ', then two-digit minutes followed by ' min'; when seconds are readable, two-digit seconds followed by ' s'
3 h 04 min 47 s
